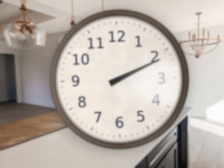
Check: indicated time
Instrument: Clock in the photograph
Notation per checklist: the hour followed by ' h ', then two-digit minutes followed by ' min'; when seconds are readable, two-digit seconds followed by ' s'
2 h 11 min
